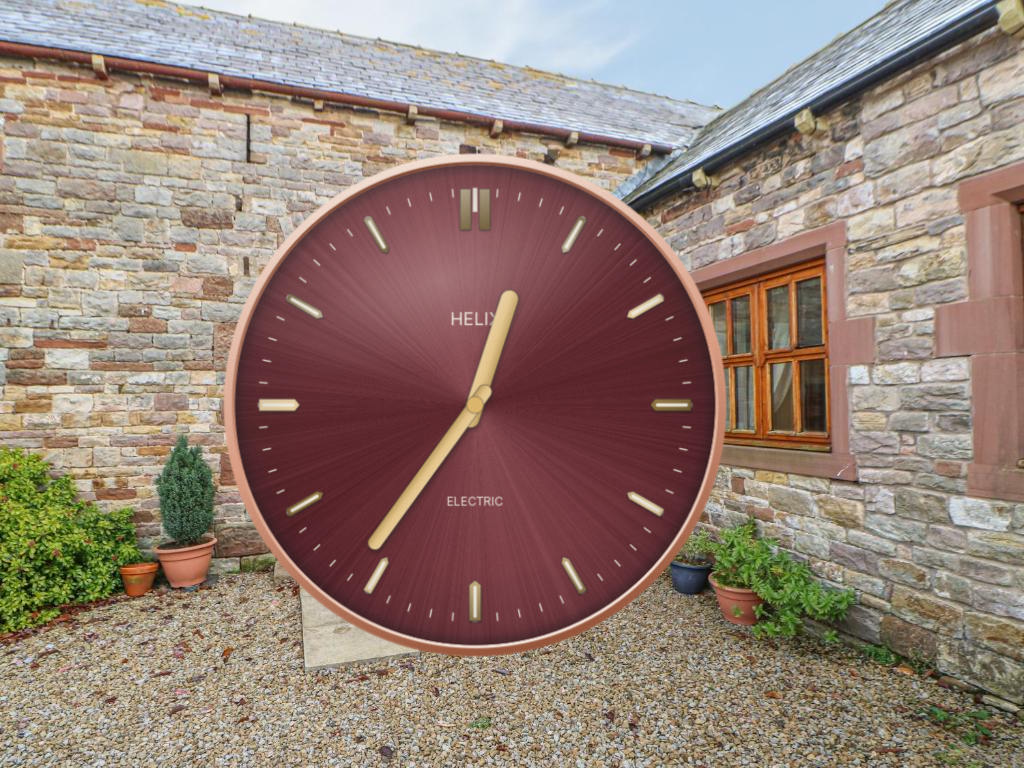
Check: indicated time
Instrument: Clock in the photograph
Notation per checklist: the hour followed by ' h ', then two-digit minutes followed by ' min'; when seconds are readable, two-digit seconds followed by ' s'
12 h 36 min
